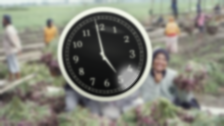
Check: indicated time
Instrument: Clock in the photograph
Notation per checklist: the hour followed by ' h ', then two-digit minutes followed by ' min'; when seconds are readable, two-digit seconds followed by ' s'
4 h 59 min
